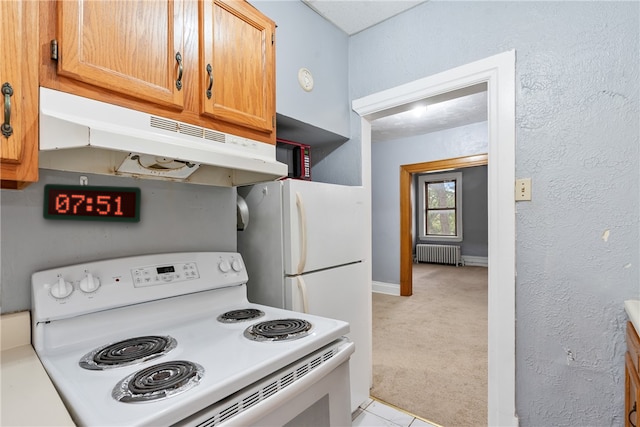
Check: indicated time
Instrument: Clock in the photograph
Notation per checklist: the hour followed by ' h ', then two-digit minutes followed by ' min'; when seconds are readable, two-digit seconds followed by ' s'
7 h 51 min
